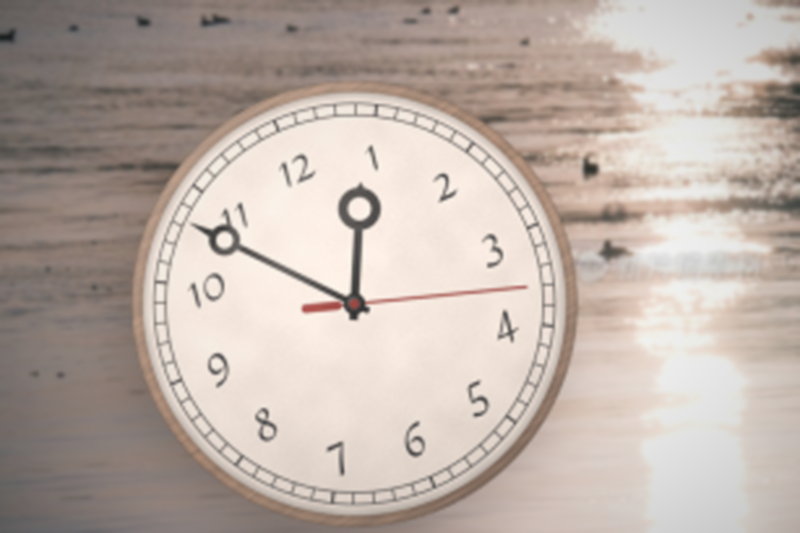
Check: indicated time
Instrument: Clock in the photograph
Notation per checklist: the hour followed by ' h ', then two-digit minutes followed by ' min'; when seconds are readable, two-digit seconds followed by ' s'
12 h 53 min 18 s
